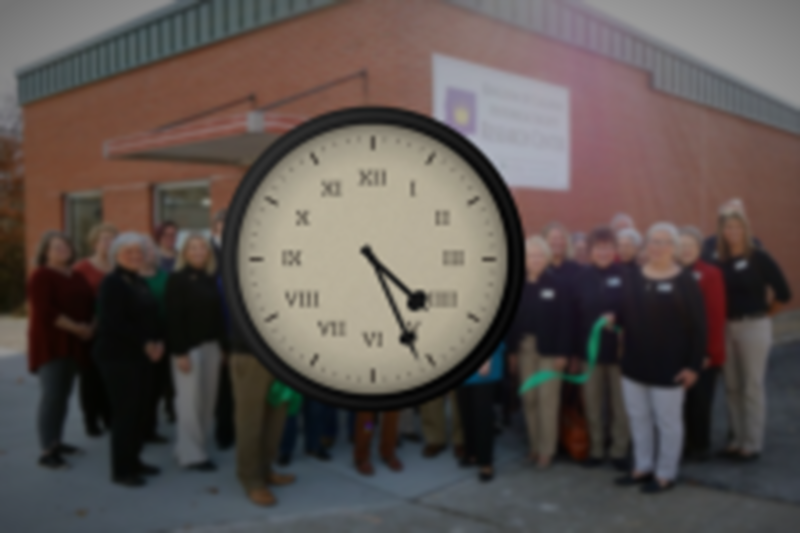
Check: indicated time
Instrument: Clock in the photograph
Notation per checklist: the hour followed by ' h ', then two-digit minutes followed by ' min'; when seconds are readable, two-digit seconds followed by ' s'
4 h 26 min
